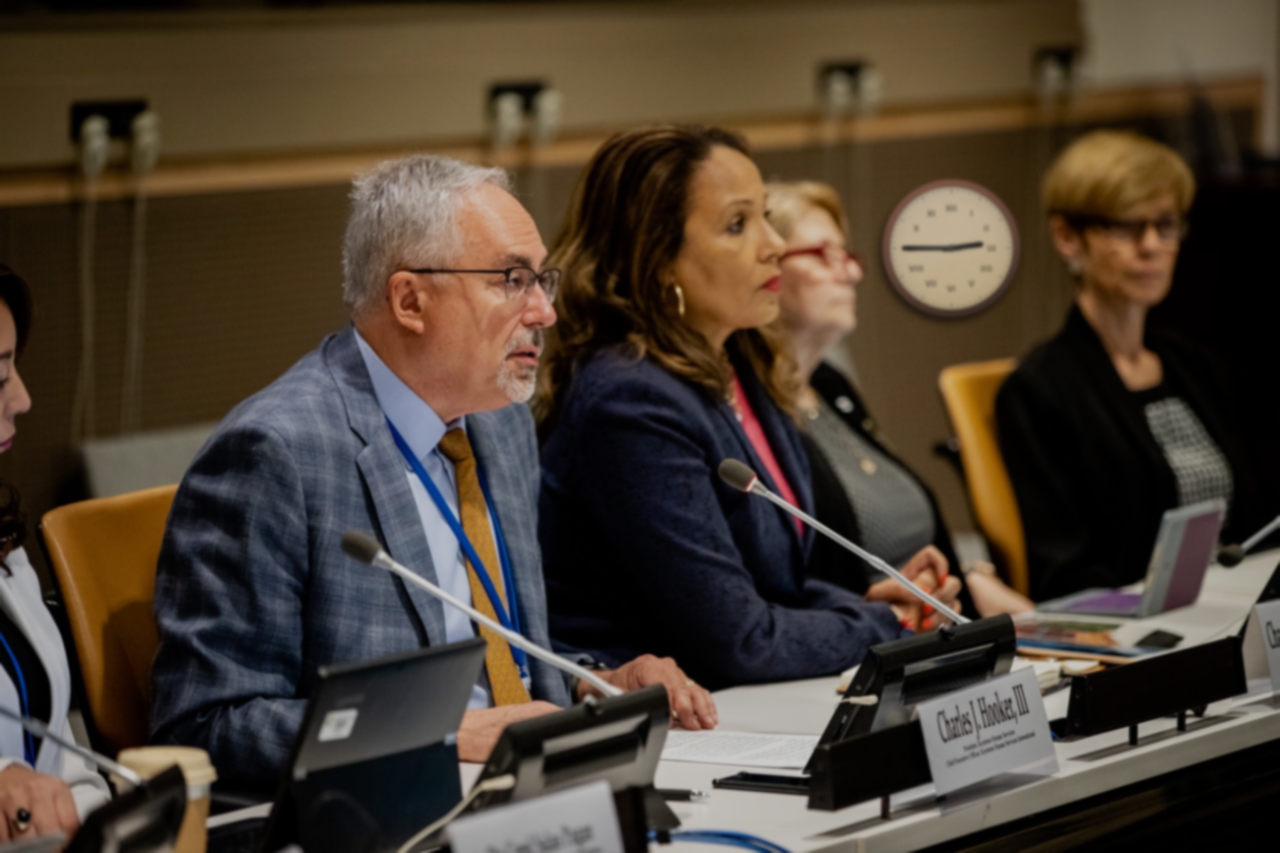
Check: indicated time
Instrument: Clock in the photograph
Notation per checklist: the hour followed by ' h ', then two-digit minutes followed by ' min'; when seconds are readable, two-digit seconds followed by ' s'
2 h 45 min
